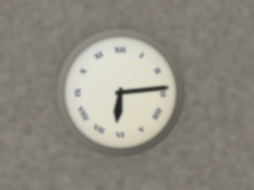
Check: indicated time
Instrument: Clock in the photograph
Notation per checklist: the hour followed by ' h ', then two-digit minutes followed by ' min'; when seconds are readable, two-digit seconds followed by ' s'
6 h 14 min
